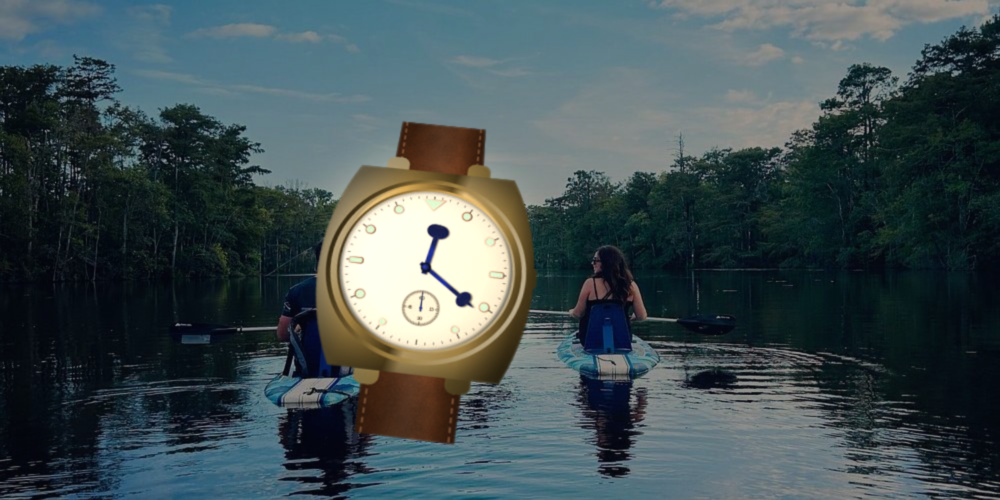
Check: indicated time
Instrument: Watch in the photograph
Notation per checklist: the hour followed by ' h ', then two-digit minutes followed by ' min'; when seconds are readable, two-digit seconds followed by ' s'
12 h 21 min
